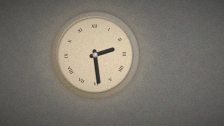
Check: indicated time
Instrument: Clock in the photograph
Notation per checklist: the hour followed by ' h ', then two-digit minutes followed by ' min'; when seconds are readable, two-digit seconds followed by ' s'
2 h 29 min
